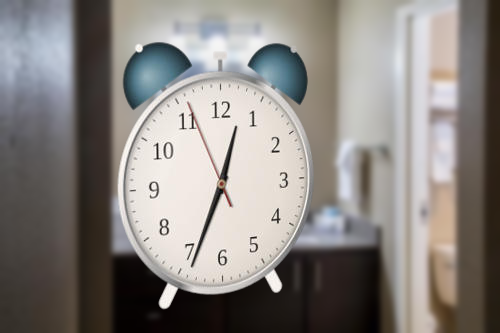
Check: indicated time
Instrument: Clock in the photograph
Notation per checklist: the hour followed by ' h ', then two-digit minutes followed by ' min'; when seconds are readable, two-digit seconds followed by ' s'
12 h 33 min 56 s
